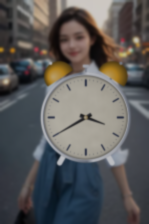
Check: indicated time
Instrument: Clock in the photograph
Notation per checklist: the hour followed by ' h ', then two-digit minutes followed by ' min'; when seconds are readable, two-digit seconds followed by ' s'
3 h 40 min
